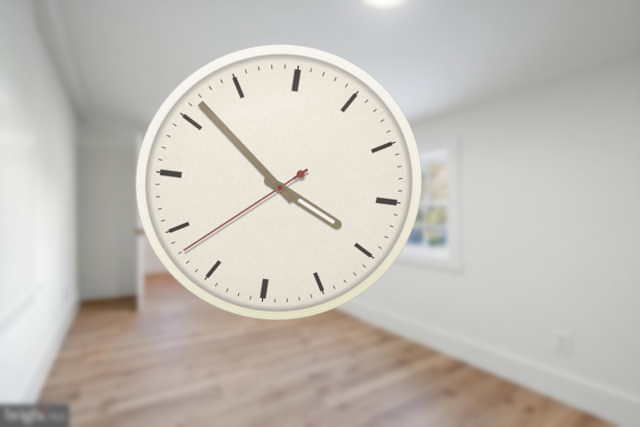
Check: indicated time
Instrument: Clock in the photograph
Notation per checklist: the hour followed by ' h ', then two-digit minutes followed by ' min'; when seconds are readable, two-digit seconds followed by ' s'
3 h 51 min 38 s
